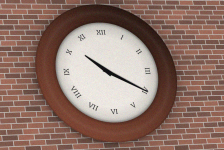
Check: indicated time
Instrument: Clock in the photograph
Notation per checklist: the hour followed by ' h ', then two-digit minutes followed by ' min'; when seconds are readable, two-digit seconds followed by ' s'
10 h 20 min
